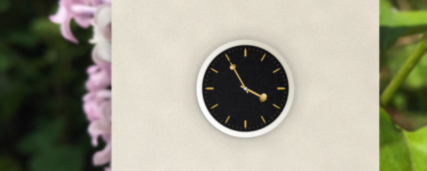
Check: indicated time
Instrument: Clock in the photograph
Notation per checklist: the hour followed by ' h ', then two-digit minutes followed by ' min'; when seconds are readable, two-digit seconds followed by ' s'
3 h 55 min
